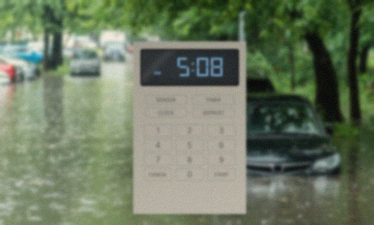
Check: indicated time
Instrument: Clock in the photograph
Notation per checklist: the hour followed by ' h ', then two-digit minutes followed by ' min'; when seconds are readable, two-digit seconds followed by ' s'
5 h 08 min
